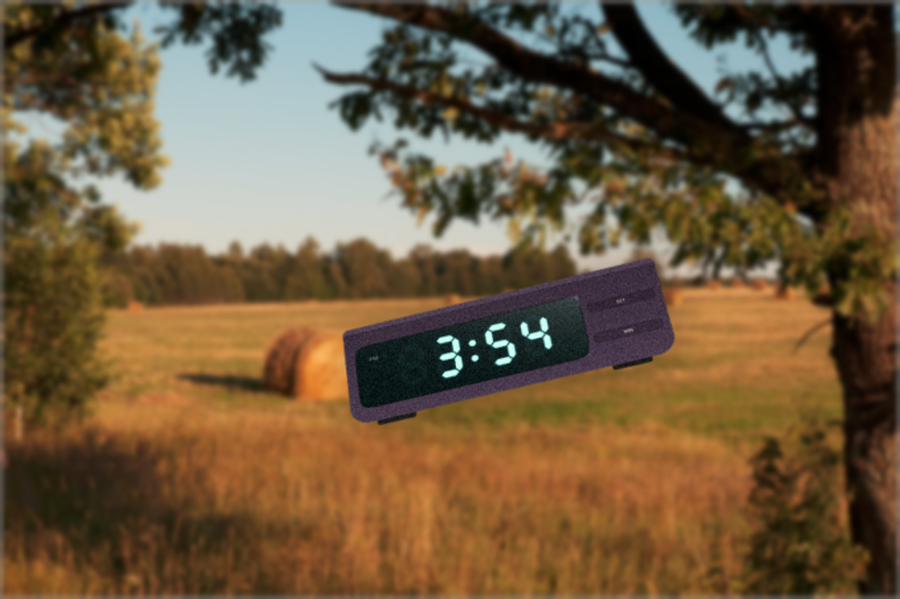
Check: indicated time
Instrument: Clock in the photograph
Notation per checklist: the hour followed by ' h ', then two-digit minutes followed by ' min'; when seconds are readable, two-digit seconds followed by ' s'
3 h 54 min
